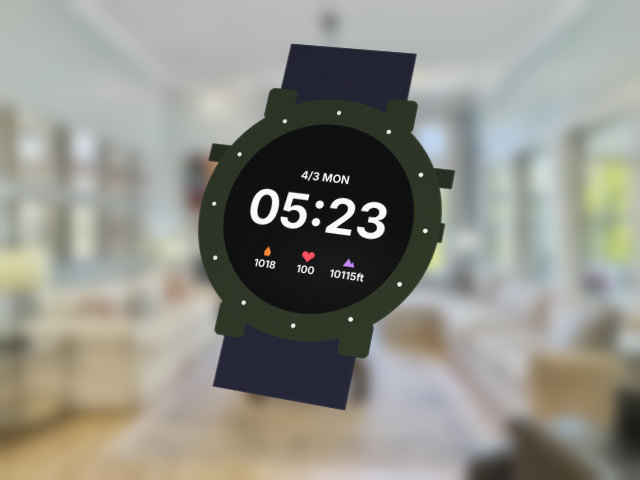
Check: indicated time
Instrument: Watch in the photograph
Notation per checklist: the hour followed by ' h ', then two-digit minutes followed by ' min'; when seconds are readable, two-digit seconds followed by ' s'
5 h 23 min
